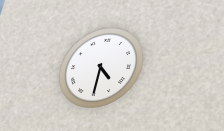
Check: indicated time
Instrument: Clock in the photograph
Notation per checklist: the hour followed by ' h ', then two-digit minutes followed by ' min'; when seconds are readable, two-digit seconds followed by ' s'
4 h 30 min
